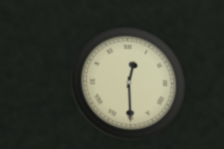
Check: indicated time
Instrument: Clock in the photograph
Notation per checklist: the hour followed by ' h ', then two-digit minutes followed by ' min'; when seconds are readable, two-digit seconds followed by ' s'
12 h 30 min
